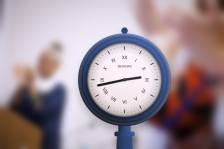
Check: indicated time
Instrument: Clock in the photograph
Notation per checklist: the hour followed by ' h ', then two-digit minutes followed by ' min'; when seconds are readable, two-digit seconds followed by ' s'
2 h 43 min
